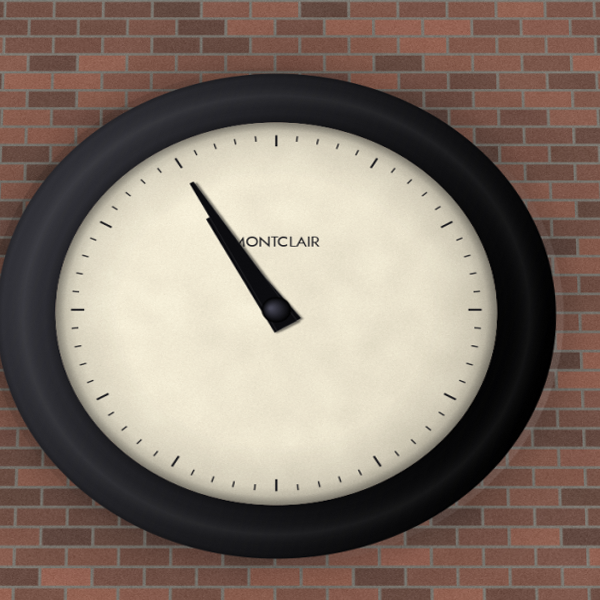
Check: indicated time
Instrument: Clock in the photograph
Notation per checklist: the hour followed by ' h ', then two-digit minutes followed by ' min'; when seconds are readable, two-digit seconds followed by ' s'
10 h 55 min
